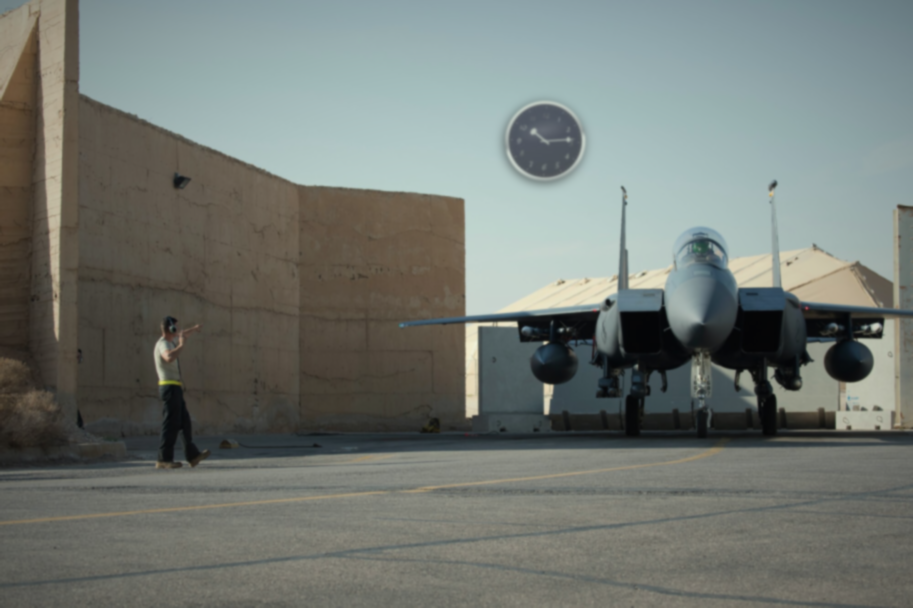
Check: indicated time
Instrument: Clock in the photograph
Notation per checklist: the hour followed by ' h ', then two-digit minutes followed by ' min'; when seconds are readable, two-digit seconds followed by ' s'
10 h 14 min
